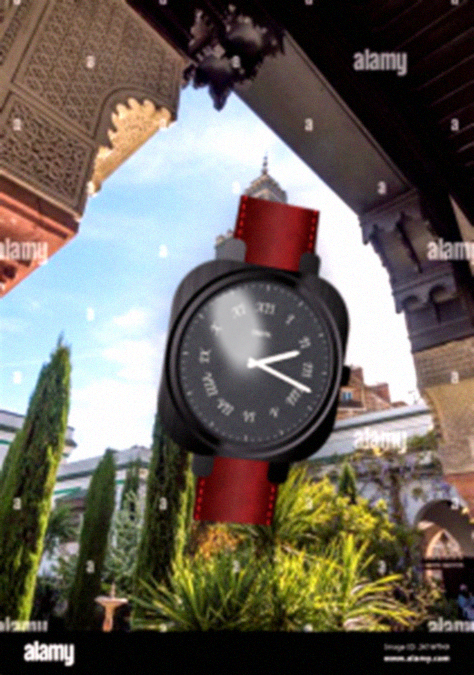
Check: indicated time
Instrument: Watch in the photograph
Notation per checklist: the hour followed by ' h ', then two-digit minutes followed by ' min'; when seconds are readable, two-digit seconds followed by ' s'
2 h 18 min
